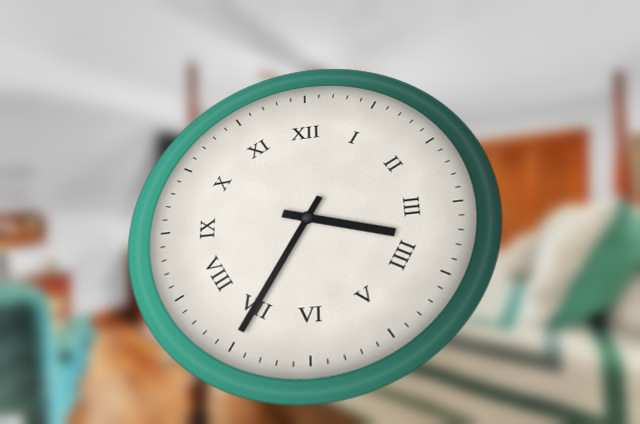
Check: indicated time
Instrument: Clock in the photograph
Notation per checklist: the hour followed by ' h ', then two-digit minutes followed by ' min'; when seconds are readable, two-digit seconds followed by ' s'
3 h 35 min
